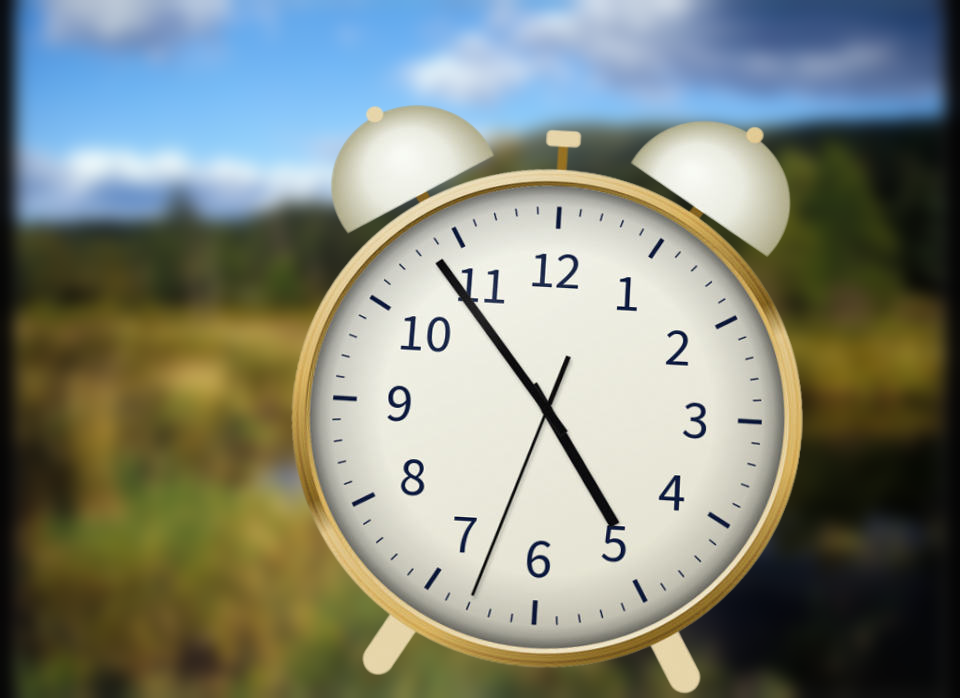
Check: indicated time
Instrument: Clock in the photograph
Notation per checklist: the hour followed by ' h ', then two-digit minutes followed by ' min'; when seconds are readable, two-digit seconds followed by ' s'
4 h 53 min 33 s
